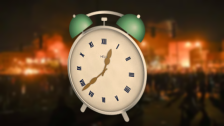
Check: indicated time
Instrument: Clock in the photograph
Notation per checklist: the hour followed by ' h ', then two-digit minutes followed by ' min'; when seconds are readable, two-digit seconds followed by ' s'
12 h 38 min
